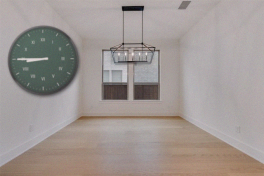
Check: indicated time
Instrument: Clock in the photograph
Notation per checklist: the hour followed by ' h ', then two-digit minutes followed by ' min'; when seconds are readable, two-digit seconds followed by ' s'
8 h 45 min
